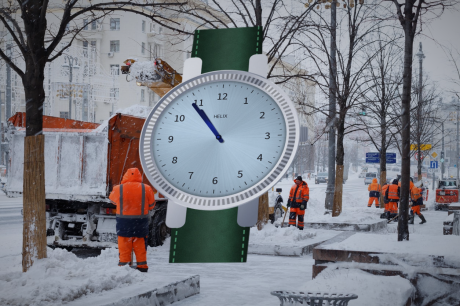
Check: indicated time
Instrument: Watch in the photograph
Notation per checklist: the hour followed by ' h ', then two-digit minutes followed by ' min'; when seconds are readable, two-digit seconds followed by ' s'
10 h 54 min
